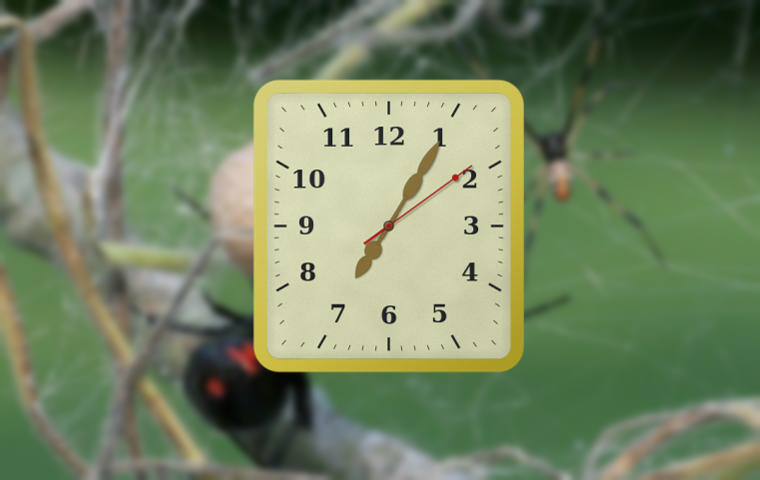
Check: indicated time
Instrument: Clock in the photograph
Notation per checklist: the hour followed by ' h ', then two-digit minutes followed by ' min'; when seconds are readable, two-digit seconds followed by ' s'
7 h 05 min 09 s
